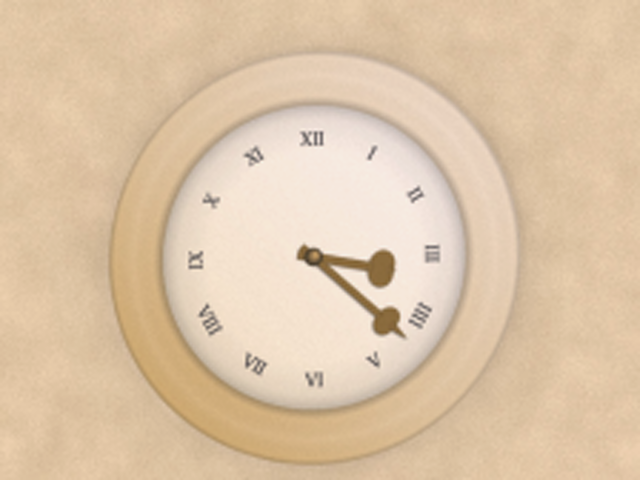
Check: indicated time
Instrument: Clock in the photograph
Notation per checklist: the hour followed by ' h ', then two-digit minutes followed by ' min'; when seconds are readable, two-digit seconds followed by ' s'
3 h 22 min
